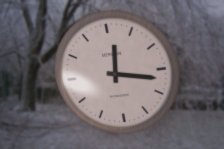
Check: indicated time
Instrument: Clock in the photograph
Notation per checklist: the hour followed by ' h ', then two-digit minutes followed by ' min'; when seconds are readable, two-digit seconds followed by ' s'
12 h 17 min
